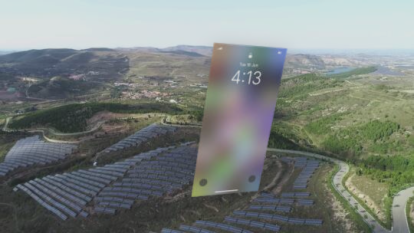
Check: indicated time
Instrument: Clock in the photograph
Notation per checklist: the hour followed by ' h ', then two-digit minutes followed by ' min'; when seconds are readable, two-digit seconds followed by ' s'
4 h 13 min
